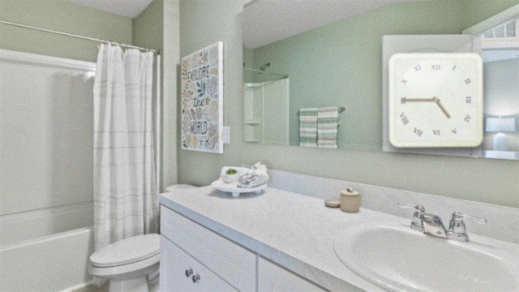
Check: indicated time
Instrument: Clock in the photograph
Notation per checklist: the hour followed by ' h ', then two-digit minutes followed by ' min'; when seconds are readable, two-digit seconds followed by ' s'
4 h 45 min
